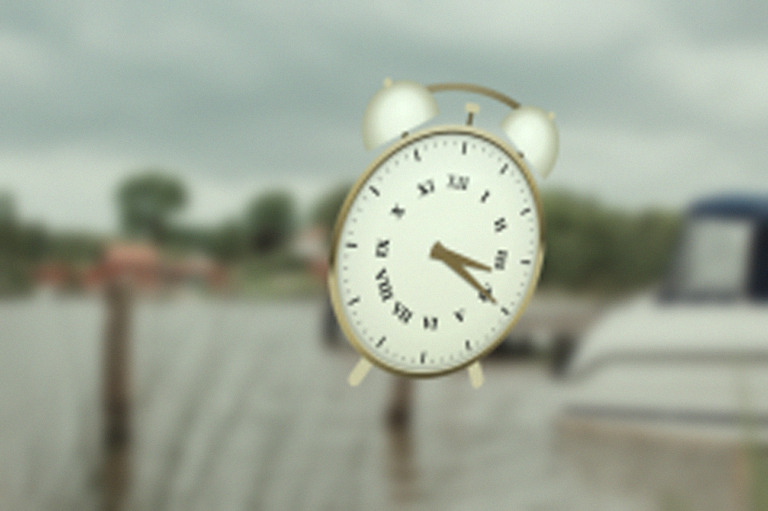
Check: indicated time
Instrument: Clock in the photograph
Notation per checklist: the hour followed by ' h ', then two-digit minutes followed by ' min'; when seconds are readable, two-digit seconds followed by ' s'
3 h 20 min
